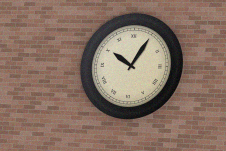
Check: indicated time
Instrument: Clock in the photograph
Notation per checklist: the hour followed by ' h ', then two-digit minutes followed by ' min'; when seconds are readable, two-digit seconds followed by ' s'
10 h 05 min
